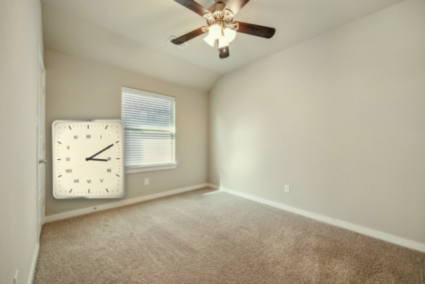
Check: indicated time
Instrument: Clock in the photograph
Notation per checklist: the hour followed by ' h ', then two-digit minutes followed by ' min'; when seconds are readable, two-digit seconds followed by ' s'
3 h 10 min
